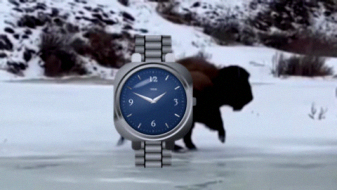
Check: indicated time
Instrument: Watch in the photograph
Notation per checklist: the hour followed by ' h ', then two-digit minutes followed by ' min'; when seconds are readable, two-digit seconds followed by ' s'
1 h 49 min
